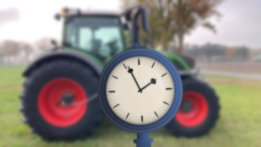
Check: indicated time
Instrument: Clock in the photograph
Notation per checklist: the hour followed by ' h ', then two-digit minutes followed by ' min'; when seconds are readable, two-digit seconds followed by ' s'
1 h 56 min
